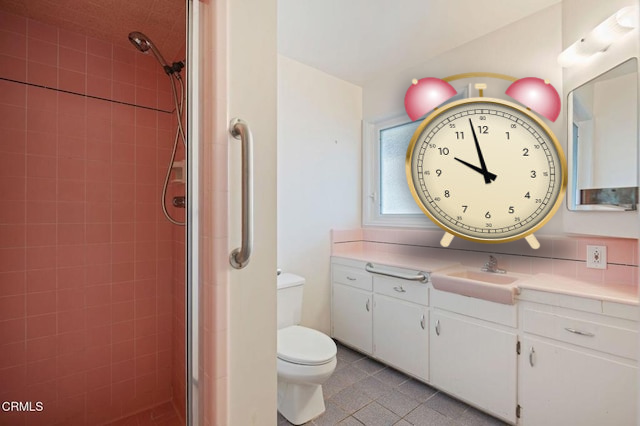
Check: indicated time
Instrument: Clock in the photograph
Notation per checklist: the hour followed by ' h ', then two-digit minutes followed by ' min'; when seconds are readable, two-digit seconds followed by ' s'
9 h 58 min
